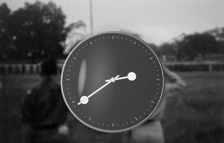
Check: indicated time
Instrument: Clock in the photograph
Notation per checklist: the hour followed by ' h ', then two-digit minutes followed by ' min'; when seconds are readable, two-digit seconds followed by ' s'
2 h 39 min
